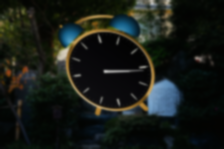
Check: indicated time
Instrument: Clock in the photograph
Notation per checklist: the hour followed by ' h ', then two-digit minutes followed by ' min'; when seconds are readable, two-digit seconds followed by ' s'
3 h 16 min
